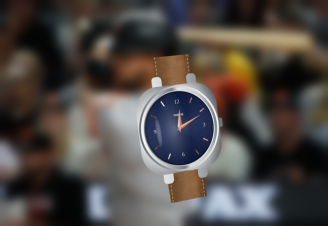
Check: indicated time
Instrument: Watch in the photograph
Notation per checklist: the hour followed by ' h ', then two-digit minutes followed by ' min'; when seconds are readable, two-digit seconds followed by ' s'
12 h 11 min
